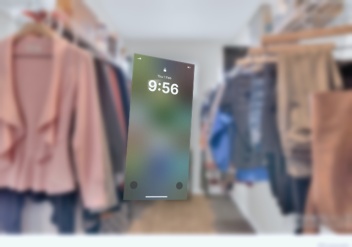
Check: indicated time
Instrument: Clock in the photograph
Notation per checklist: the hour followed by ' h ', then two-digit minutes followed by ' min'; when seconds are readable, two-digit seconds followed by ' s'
9 h 56 min
